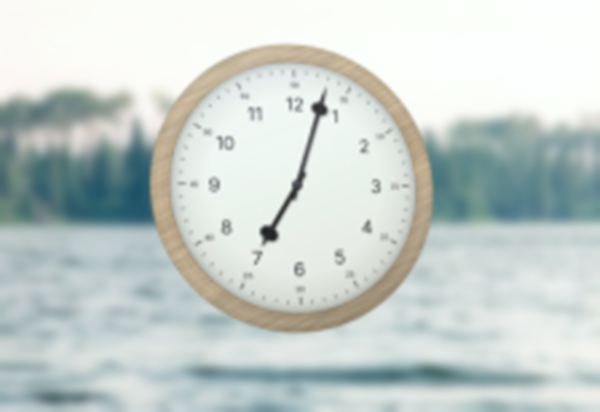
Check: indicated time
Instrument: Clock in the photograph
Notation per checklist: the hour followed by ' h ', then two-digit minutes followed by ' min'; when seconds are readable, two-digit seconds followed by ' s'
7 h 03 min
